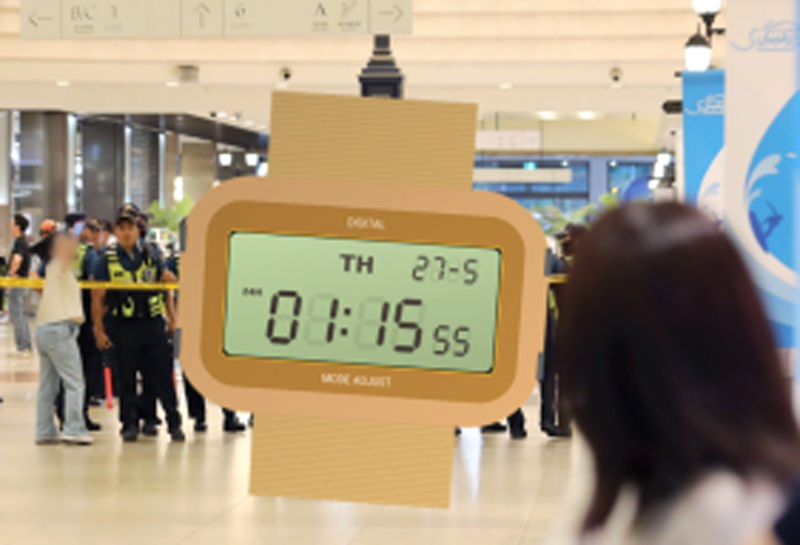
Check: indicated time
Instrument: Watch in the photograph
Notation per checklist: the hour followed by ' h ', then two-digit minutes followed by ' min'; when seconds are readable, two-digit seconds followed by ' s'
1 h 15 min 55 s
